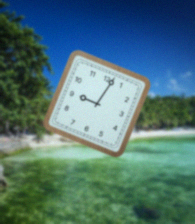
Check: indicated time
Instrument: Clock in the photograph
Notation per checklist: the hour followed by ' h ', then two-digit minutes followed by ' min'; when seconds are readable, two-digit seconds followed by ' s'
9 h 02 min
